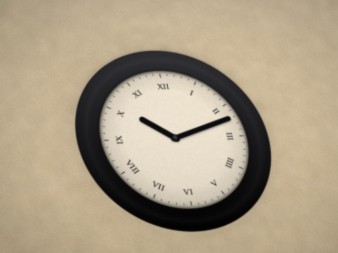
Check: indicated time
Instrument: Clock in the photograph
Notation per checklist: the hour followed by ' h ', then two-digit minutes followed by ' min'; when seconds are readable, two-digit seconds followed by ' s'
10 h 12 min
